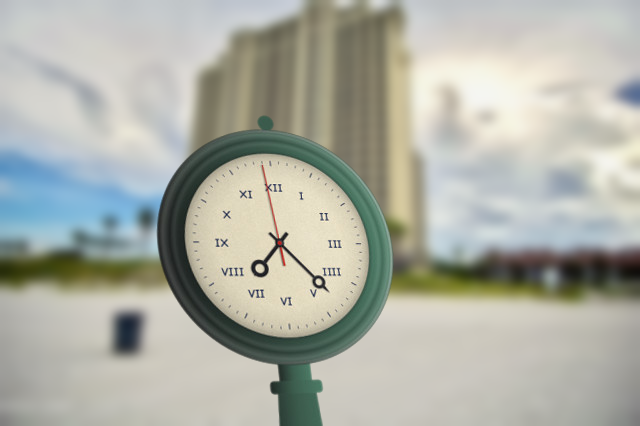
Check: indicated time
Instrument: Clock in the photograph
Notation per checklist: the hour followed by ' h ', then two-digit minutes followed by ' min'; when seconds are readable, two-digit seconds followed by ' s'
7 h 22 min 59 s
